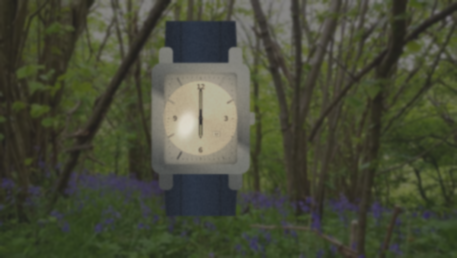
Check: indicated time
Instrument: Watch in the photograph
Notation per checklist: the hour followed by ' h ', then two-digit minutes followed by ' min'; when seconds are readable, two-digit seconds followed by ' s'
6 h 00 min
